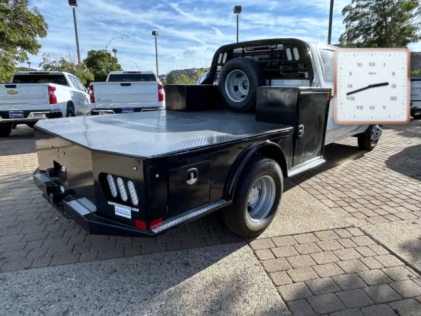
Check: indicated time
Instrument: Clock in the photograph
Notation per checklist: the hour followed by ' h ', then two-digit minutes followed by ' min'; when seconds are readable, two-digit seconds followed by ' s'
2 h 42 min
